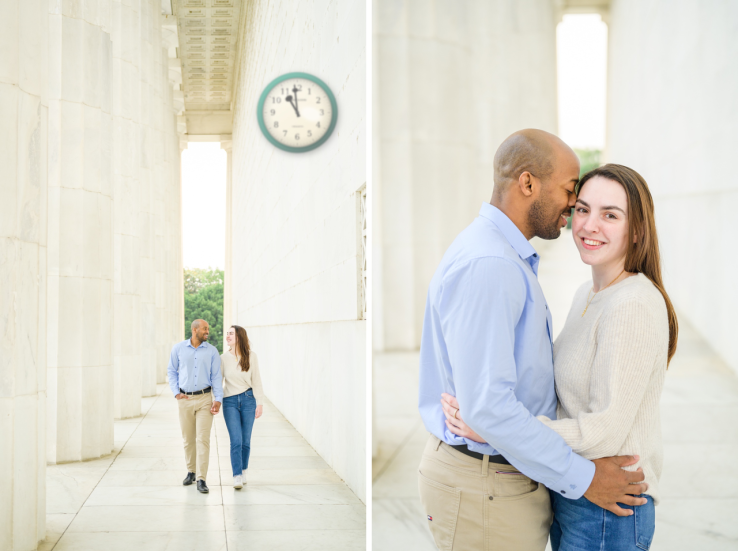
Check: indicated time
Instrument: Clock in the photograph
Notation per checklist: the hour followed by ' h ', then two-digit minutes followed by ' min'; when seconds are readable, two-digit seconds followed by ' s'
10 h 59 min
